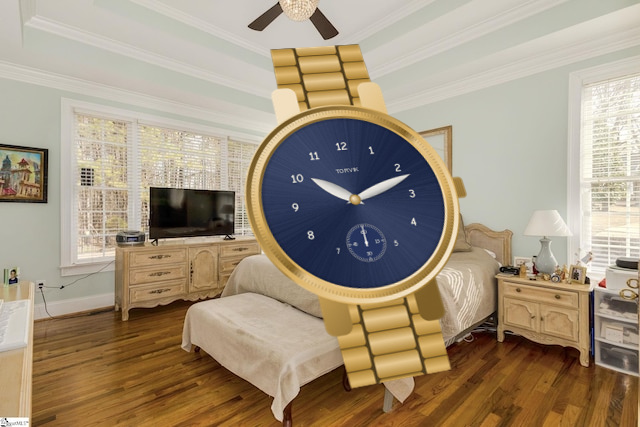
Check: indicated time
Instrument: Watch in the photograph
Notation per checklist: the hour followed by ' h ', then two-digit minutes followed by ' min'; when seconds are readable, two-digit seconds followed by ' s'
10 h 12 min
